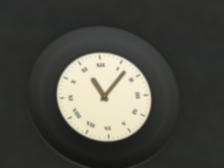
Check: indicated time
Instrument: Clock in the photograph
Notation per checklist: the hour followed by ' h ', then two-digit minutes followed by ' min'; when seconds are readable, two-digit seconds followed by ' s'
11 h 07 min
